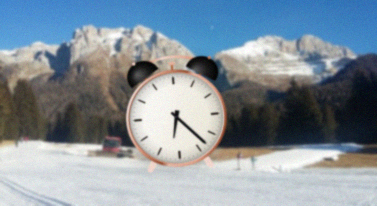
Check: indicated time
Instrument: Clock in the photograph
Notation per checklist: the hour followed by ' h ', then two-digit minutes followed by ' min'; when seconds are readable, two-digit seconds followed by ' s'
6 h 23 min
